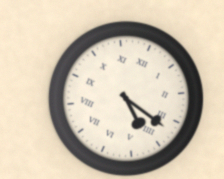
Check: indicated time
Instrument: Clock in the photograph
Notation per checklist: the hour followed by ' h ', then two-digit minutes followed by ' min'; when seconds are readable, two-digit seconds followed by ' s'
4 h 17 min
